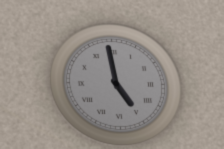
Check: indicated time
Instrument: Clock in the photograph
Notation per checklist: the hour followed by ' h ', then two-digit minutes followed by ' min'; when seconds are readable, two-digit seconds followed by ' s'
4 h 59 min
